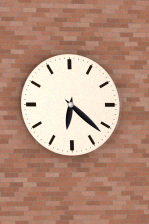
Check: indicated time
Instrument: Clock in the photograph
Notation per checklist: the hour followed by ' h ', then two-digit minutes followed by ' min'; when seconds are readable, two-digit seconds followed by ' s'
6 h 22 min
